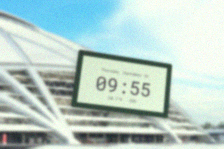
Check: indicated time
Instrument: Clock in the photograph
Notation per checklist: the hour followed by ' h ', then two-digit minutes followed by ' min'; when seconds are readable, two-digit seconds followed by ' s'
9 h 55 min
